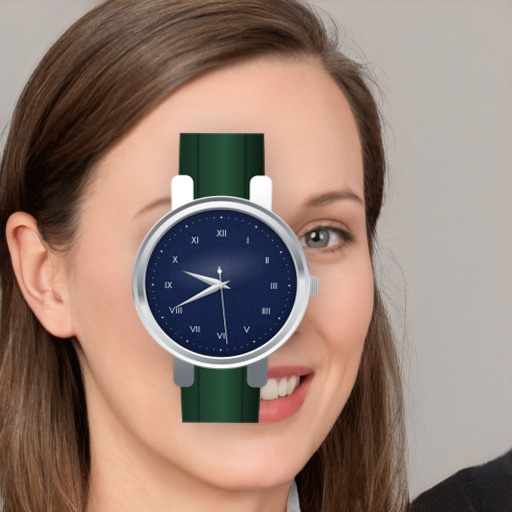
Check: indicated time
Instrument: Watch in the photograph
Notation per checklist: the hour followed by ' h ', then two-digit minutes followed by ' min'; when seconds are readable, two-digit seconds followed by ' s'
9 h 40 min 29 s
